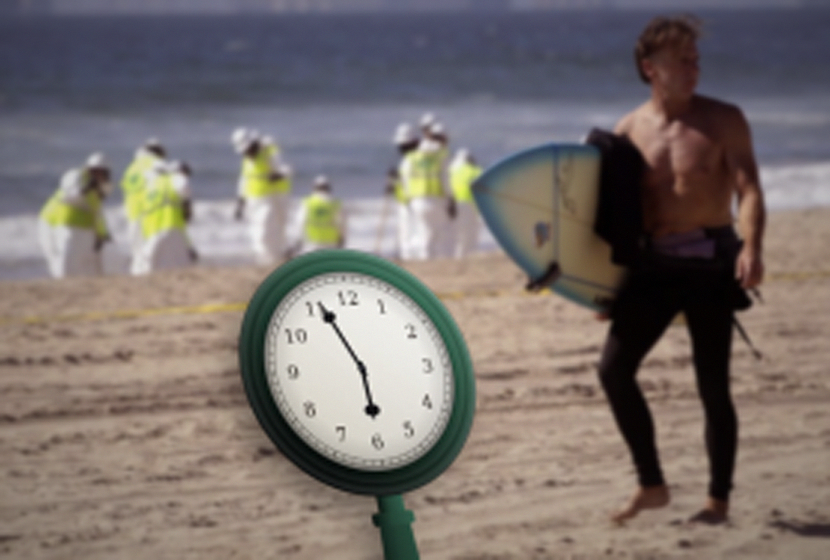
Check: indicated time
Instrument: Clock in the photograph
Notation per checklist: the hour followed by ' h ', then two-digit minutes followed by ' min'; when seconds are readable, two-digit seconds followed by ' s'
5 h 56 min
